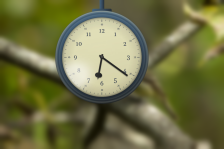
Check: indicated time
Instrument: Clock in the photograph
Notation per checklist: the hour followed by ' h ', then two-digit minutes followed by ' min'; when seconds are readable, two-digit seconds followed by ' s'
6 h 21 min
